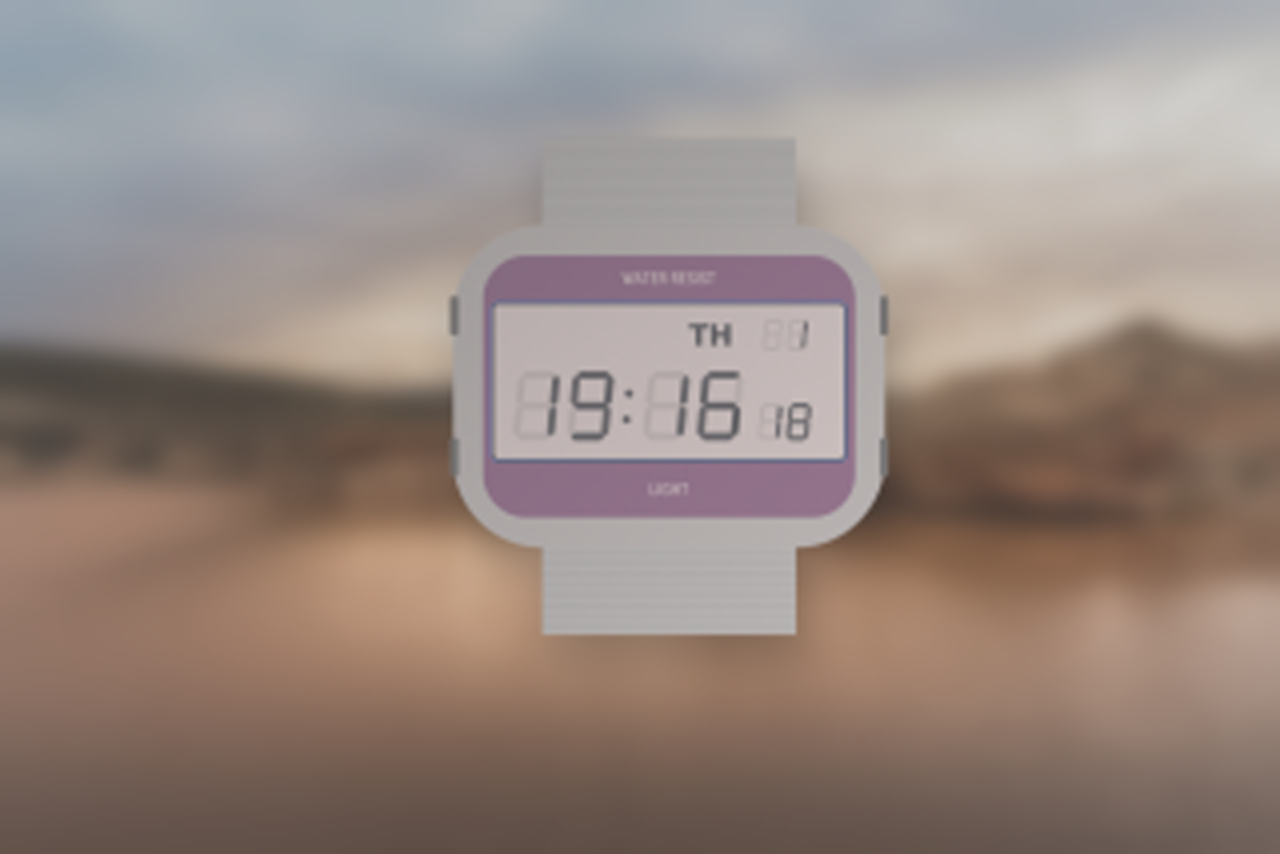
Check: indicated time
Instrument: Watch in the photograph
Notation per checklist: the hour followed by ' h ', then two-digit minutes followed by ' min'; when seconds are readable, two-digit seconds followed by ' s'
19 h 16 min 18 s
